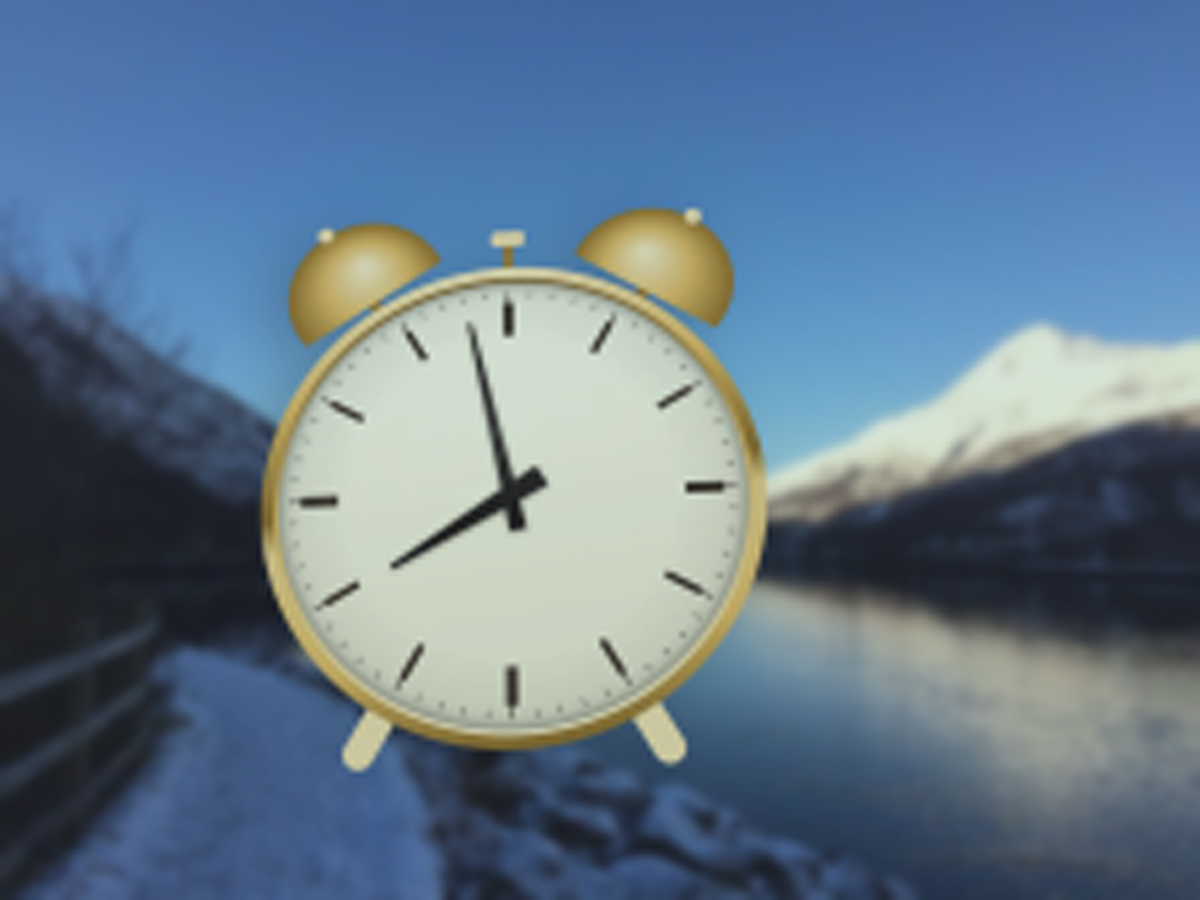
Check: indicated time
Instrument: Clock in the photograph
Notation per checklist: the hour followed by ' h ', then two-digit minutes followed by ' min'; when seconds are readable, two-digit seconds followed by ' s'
7 h 58 min
